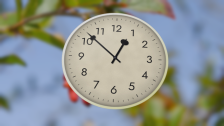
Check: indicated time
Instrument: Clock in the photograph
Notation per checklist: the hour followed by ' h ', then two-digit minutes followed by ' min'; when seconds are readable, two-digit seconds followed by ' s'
12 h 52 min
